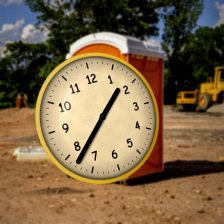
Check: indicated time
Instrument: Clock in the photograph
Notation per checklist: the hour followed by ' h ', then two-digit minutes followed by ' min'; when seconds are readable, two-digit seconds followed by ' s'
1 h 38 min
